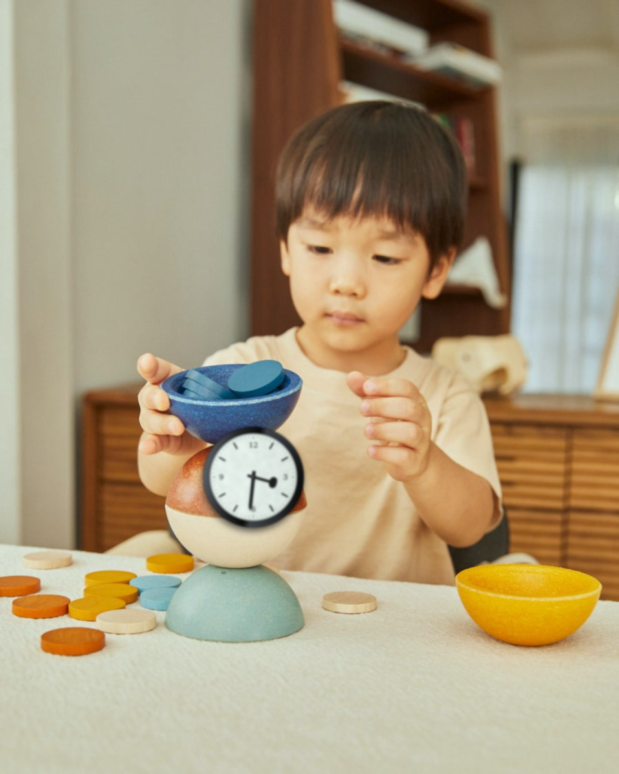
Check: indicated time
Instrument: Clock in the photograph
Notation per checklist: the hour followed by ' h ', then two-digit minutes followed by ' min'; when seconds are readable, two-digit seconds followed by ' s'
3 h 31 min
